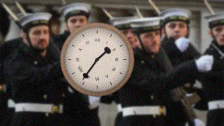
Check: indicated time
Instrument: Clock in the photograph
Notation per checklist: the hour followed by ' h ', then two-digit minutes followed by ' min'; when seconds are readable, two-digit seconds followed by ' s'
1 h 36 min
